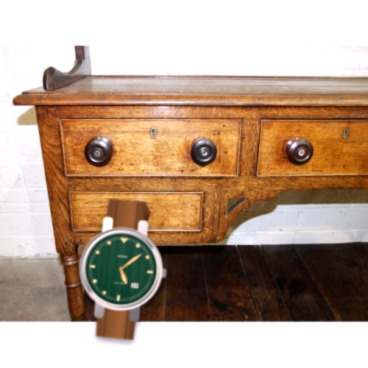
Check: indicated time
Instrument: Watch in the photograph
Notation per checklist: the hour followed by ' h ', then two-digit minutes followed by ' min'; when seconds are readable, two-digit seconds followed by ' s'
5 h 08 min
